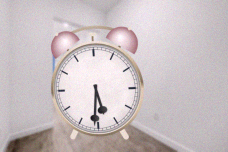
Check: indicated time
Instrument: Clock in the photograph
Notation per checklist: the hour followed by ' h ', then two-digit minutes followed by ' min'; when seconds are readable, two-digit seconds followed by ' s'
5 h 31 min
